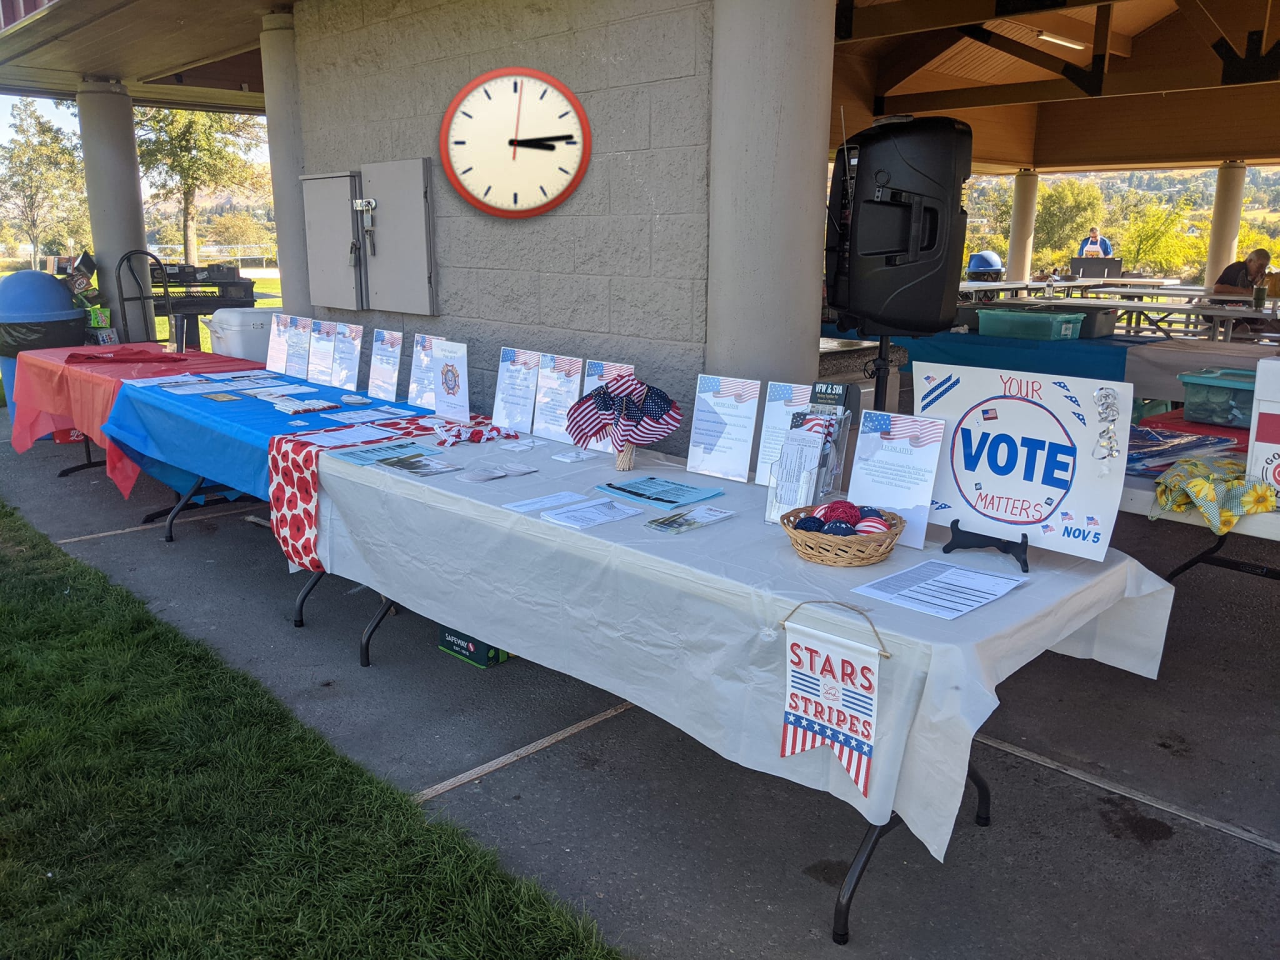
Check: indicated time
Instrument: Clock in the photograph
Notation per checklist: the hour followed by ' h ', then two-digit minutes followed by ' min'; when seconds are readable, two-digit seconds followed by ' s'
3 h 14 min 01 s
